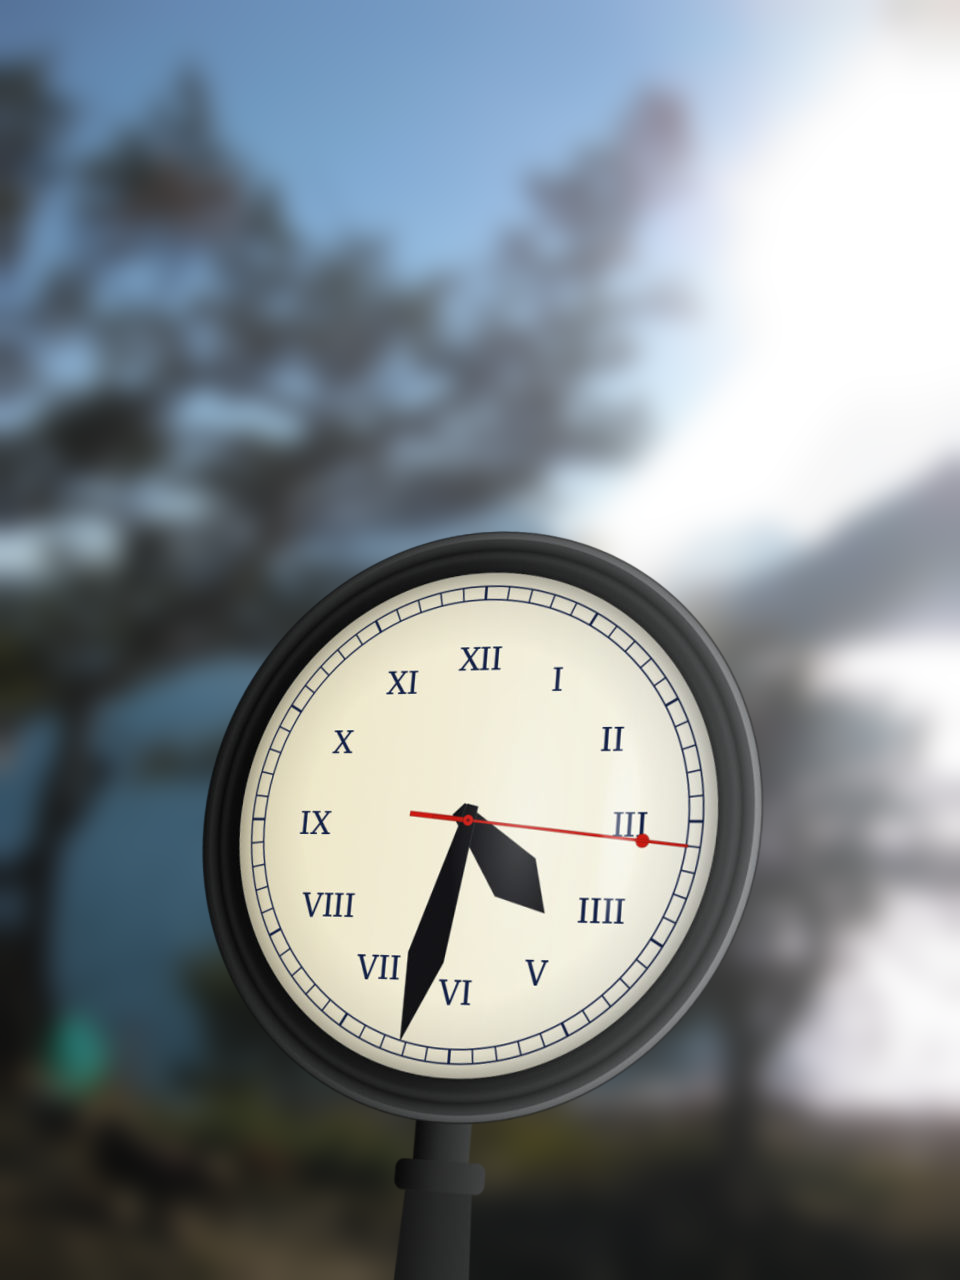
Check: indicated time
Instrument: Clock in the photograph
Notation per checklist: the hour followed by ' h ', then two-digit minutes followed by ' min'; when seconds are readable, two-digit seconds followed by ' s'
4 h 32 min 16 s
